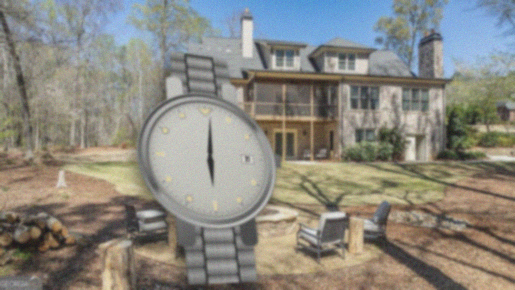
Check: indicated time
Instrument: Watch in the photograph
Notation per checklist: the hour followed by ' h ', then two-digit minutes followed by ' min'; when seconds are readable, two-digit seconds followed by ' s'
6 h 01 min
